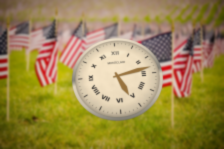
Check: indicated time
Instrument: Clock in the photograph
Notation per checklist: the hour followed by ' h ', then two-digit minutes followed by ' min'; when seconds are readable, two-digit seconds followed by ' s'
5 h 13 min
